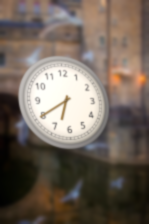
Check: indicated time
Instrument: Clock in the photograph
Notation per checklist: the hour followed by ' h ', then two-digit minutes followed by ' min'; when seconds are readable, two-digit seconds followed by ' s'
6 h 40 min
